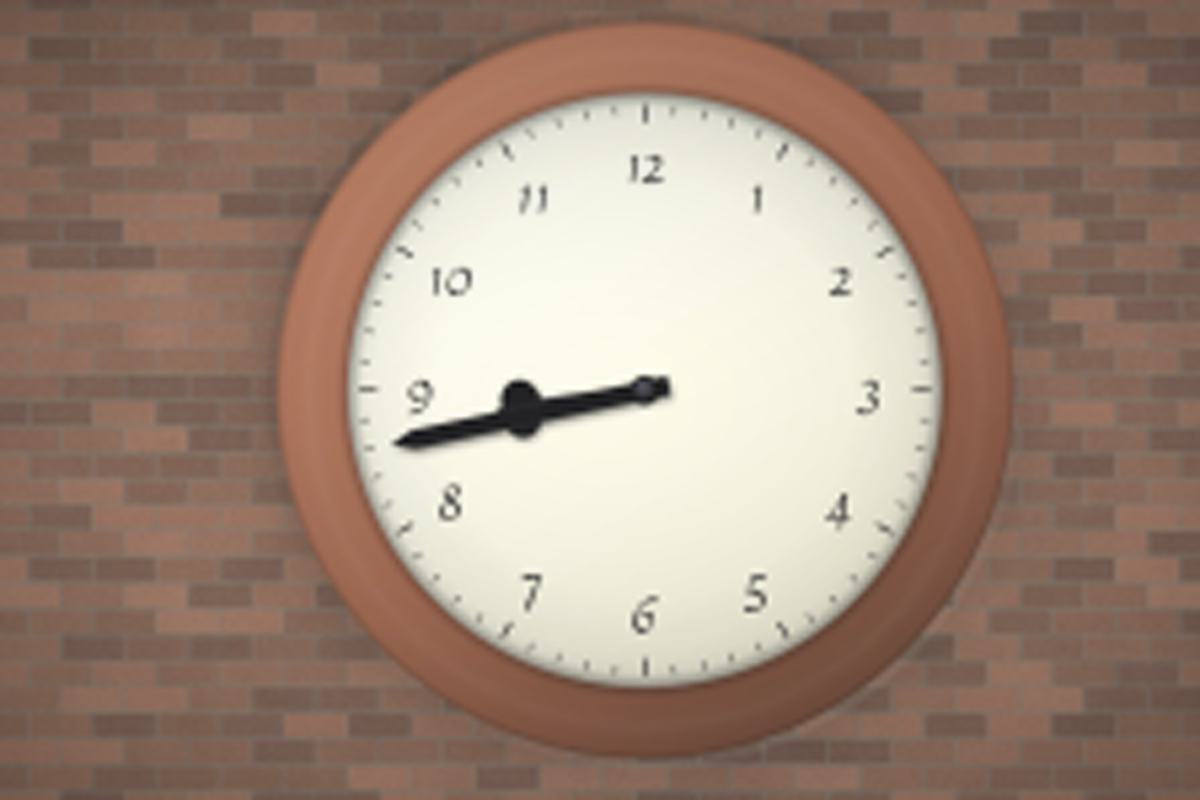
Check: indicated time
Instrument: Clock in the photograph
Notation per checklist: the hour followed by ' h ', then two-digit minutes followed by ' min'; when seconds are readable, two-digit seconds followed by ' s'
8 h 43 min
